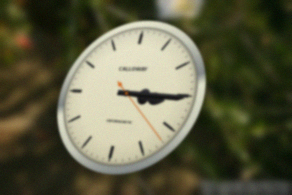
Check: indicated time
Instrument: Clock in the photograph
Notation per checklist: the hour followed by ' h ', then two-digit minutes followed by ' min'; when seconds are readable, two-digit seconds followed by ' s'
3 h 15 min 22 s
